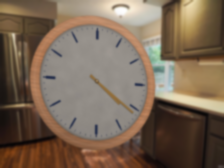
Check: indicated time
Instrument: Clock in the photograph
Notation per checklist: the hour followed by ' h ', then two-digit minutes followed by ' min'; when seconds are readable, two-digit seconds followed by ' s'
4 h 21 min
